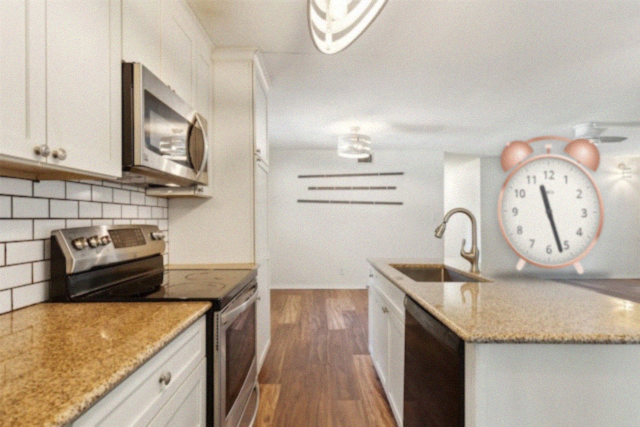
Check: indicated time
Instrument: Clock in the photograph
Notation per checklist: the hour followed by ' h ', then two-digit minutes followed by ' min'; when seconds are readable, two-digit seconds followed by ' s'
11 h 27 min
